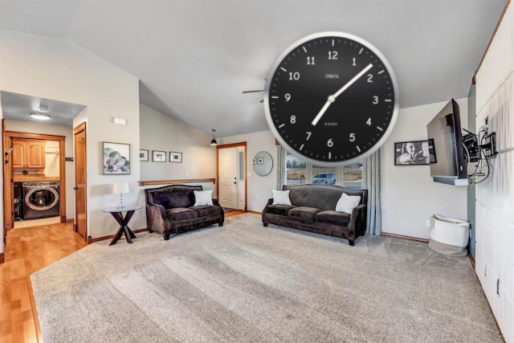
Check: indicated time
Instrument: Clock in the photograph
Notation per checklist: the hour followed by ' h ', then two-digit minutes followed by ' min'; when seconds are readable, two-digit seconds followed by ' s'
7 h 08 min
